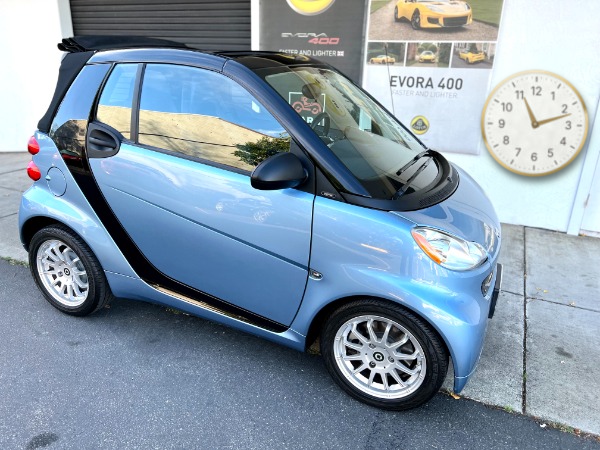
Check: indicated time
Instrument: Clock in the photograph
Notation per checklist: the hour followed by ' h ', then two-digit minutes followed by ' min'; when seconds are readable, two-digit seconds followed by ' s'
11 h 12 min
